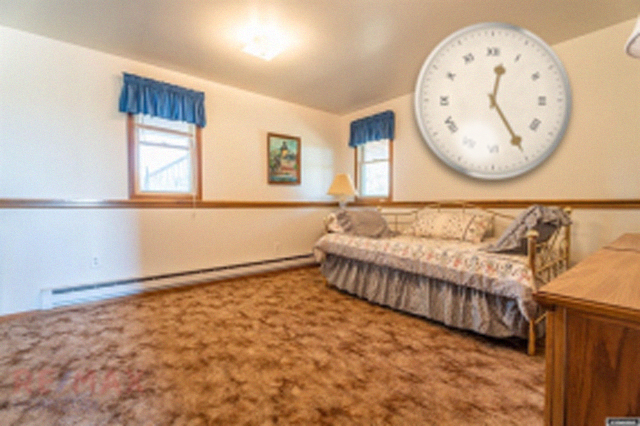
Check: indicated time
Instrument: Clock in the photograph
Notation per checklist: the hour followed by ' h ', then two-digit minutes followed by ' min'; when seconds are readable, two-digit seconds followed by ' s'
12 h 25 min
